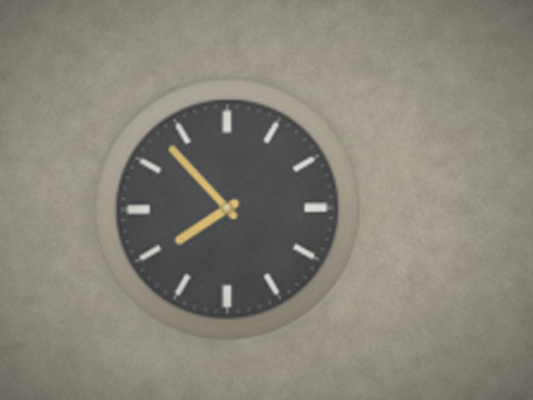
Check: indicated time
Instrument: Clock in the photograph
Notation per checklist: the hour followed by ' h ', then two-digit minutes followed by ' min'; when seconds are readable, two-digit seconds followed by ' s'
7 h 53 min
